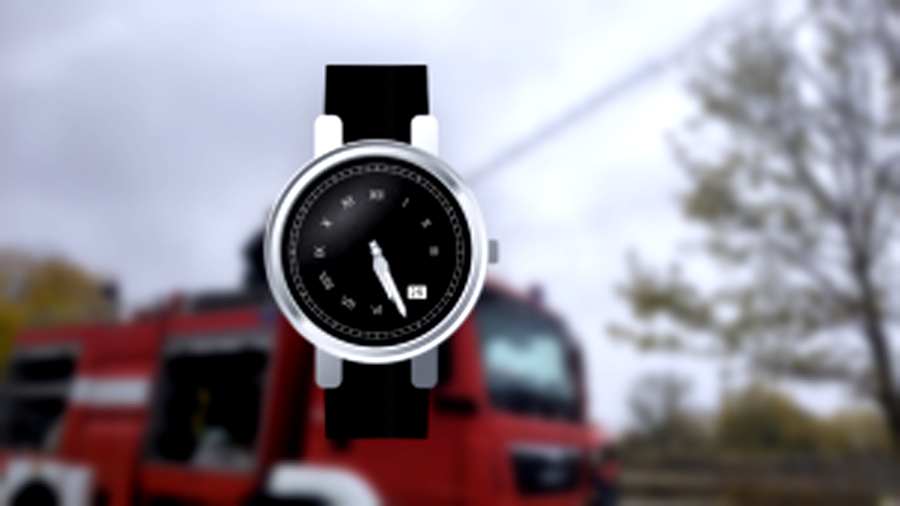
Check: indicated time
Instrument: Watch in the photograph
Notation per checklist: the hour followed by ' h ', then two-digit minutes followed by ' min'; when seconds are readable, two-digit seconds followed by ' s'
5 h 26 min
